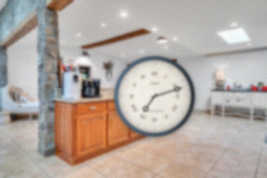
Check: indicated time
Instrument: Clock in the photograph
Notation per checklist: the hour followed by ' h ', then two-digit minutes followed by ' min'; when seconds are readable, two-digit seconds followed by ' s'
7 h 12 min
